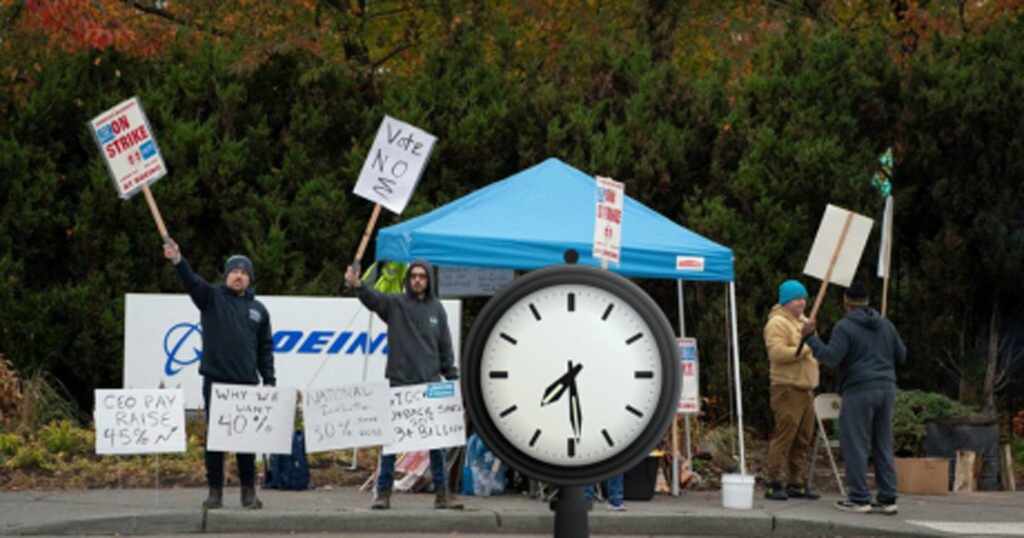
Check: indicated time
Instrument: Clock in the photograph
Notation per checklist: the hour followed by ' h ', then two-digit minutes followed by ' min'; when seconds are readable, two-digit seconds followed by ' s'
7 h 29 min
